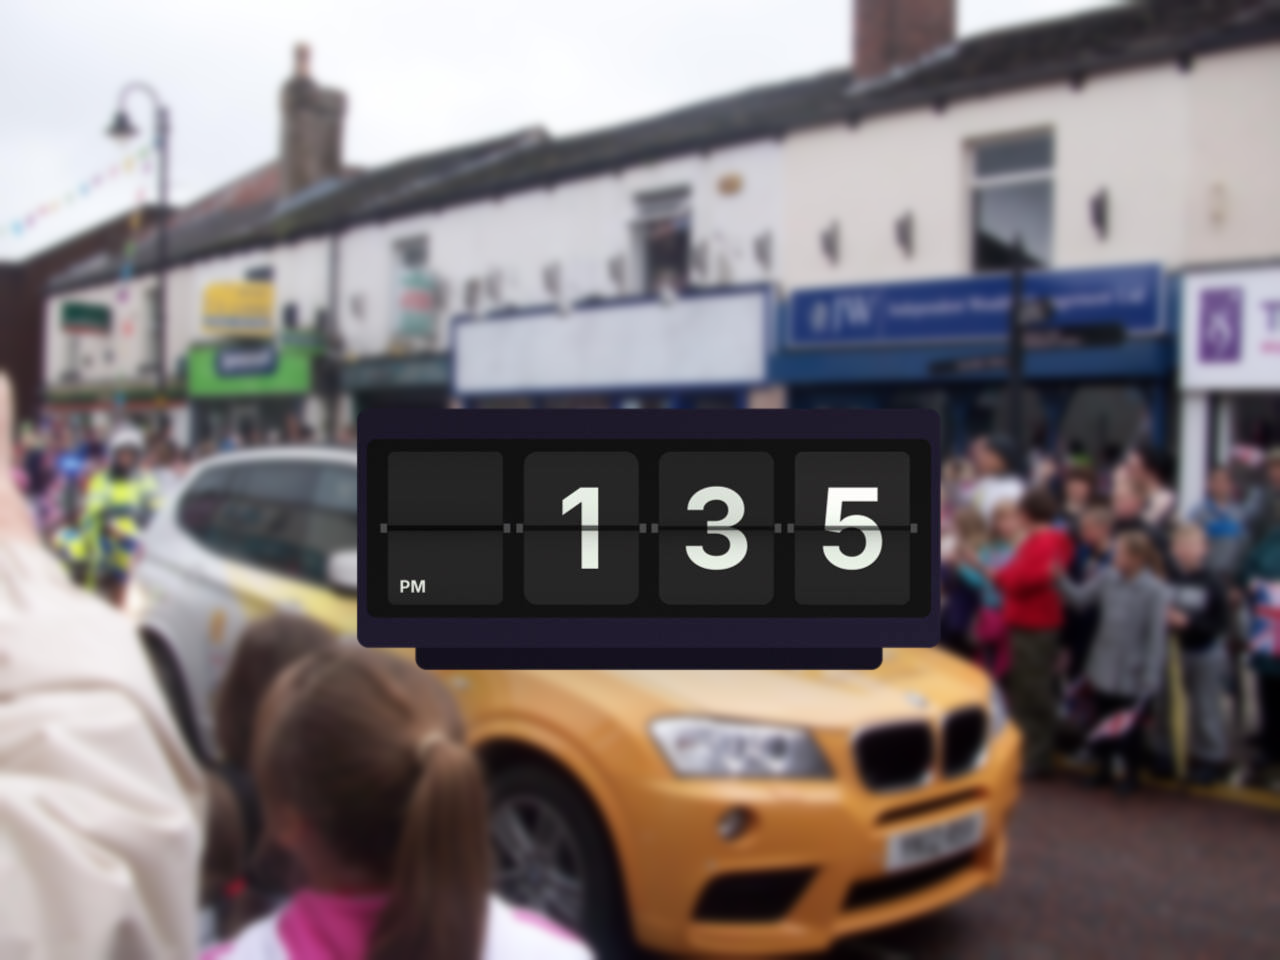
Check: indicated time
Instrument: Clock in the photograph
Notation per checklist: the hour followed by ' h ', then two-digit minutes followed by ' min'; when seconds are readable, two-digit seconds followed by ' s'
1 h 35 min
